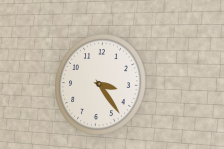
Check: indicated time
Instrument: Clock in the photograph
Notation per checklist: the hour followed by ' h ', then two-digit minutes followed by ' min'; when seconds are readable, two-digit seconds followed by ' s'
3 h 23 min
